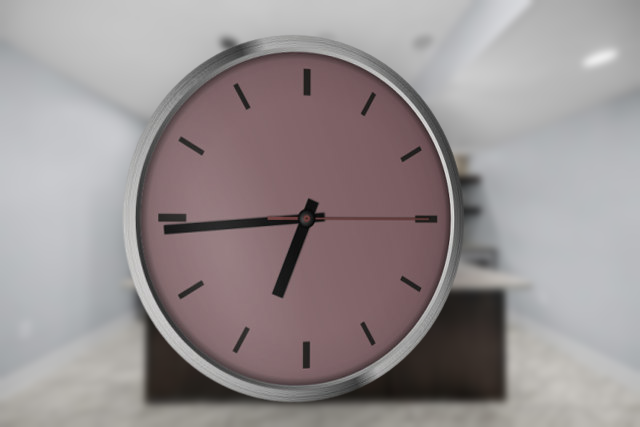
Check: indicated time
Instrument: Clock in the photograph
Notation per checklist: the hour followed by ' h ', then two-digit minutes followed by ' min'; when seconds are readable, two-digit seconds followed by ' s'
6 h 44 min 15 s
